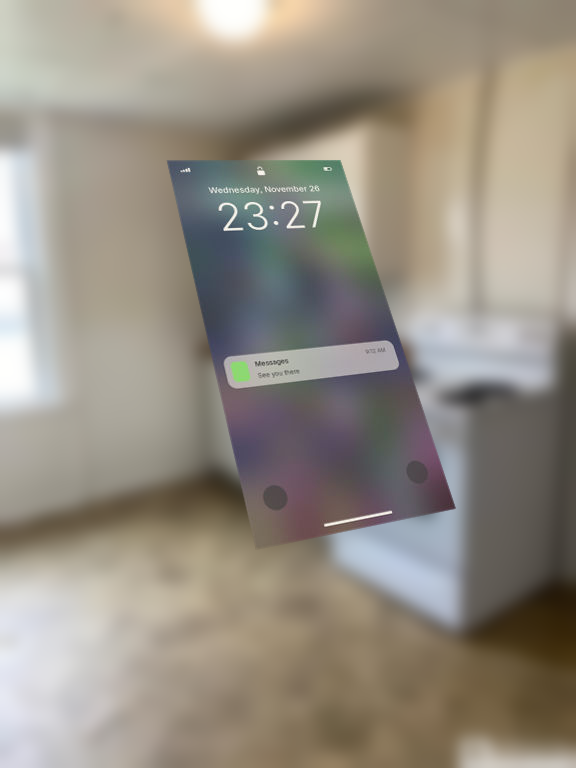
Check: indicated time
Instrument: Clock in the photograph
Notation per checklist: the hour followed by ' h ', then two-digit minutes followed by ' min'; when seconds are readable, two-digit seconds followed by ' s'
23 h 27 min
